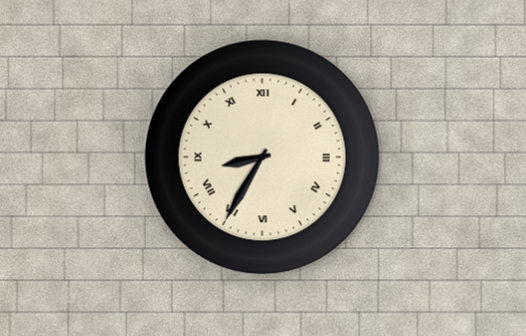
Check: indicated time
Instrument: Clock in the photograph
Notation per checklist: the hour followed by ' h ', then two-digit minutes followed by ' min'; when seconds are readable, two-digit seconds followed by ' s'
8 h 35 min
